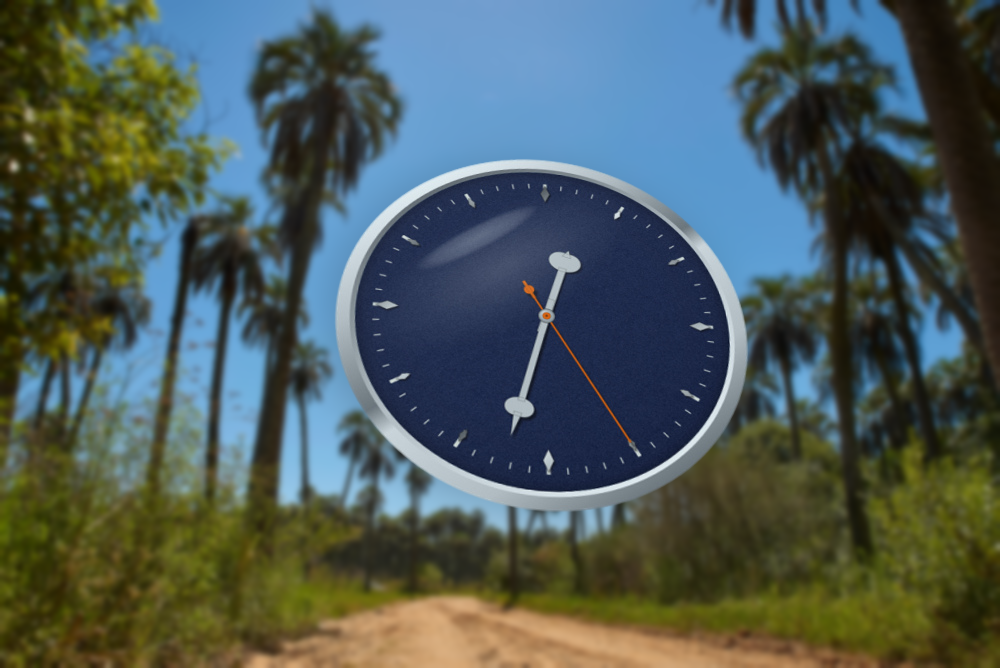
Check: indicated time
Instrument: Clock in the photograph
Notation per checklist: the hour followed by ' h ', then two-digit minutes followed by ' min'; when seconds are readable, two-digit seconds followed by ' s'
12 h 32 min 25 s
